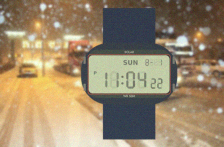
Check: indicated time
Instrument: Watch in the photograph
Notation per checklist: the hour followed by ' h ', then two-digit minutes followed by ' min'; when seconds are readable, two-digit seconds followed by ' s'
11 h 04 min 22 s
